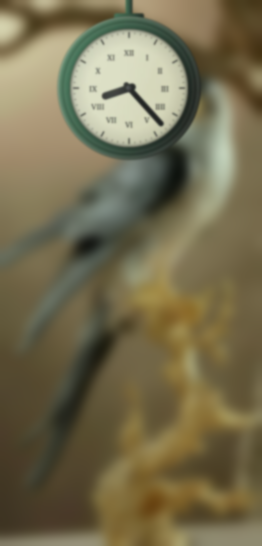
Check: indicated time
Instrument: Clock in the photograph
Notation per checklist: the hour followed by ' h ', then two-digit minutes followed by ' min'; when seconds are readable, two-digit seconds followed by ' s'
8 h 23 min
